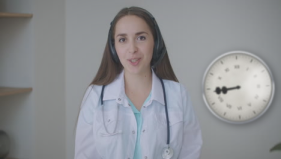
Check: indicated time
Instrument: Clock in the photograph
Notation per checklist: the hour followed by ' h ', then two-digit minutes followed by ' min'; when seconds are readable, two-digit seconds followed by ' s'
8 h 44 min
